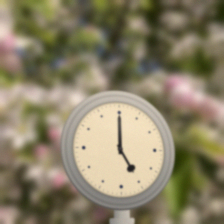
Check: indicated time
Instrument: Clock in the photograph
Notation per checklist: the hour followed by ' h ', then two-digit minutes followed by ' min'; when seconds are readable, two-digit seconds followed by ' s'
5 h 00 min
